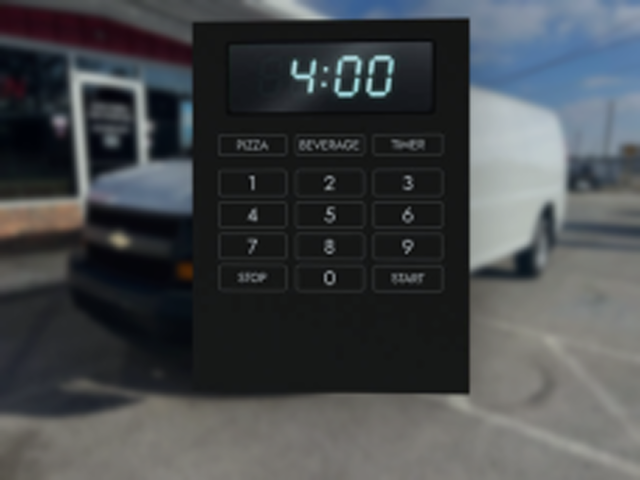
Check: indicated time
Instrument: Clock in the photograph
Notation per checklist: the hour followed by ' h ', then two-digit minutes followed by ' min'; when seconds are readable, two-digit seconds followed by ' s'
4 h 00 min
